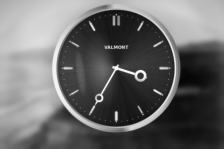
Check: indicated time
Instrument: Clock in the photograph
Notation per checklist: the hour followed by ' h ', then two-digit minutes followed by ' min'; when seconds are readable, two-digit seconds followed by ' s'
3 h 35 min
